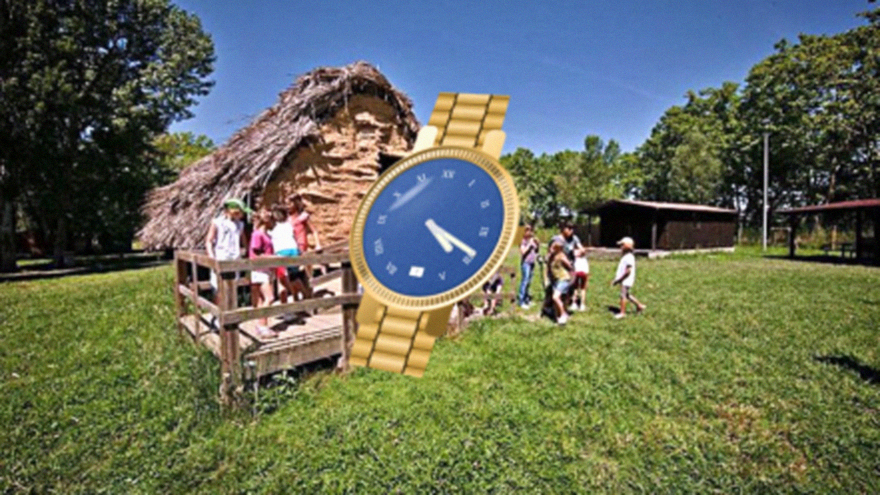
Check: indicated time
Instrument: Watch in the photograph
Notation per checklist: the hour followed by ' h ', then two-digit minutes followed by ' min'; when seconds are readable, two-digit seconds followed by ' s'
4 h 19 min
